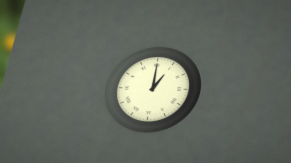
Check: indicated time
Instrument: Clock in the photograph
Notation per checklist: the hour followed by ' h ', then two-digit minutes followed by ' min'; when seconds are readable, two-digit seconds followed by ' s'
1 h 00 min
